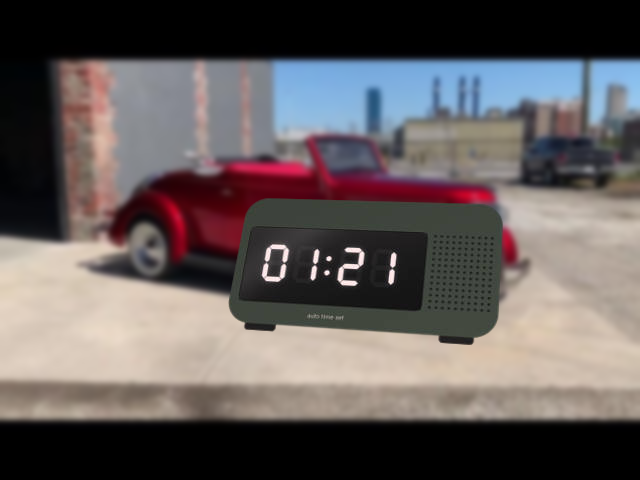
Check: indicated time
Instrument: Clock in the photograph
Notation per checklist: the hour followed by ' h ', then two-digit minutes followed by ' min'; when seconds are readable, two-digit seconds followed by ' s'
1 h 21 min
